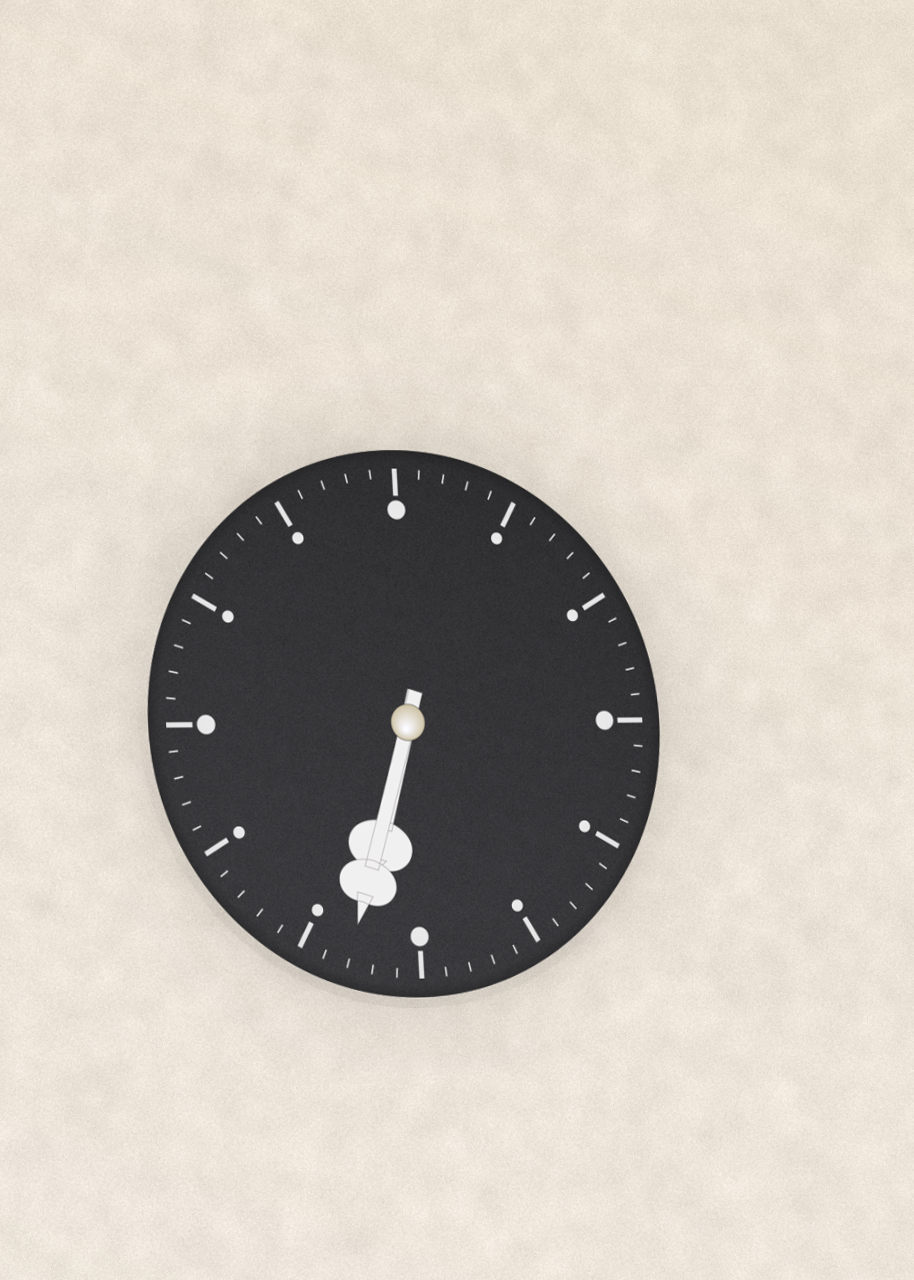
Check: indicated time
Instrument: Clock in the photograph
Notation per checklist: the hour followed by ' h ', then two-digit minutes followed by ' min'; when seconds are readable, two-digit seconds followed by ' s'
6 h 33 min
